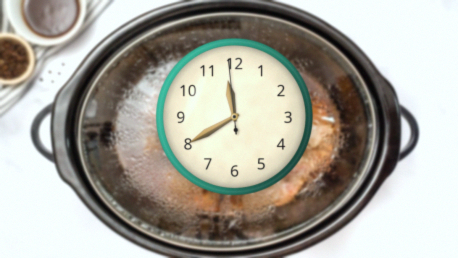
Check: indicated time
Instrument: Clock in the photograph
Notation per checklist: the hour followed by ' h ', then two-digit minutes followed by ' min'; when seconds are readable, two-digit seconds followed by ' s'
11 h 39 min 59 s
